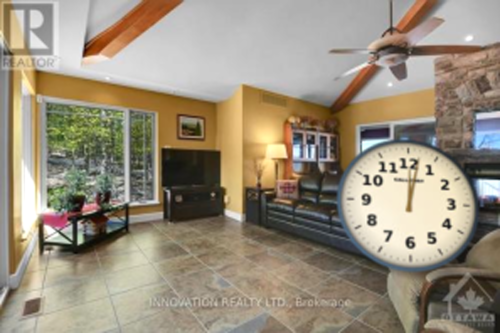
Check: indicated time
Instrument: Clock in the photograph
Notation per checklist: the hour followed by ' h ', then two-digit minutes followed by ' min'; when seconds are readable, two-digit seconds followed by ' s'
12 h 02 min
